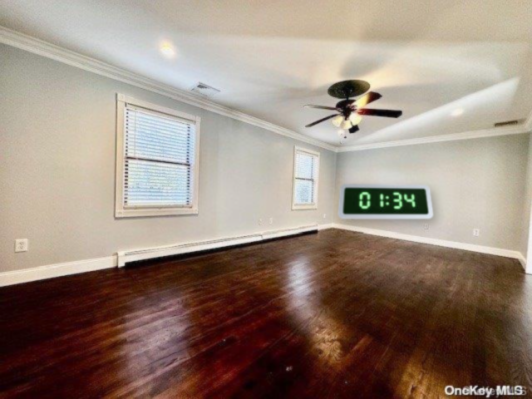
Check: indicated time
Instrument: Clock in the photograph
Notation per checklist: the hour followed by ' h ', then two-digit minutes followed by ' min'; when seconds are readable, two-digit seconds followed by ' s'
1 h 34 min
